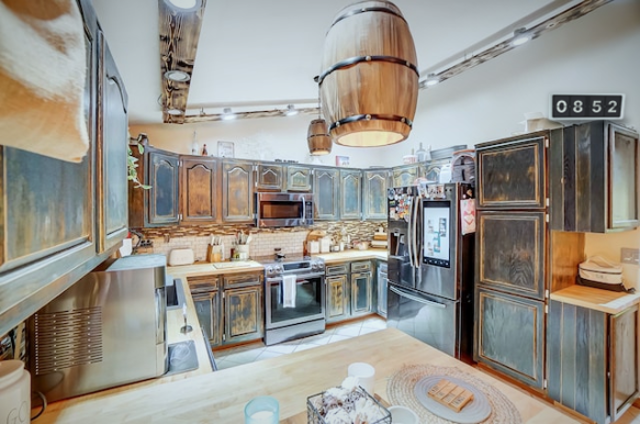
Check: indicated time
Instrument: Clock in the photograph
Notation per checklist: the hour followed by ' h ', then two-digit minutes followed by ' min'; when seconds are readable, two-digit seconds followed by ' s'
8 h 52 min
